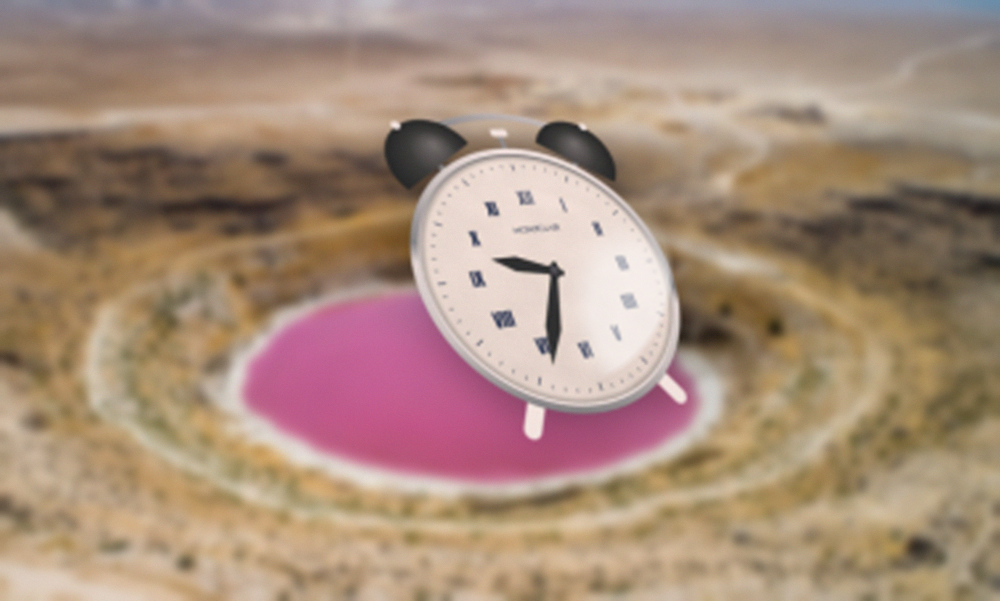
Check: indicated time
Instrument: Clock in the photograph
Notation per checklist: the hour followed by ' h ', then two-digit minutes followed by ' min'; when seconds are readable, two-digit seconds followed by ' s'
9 h 34 min
